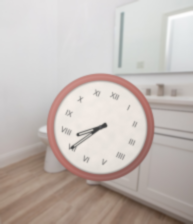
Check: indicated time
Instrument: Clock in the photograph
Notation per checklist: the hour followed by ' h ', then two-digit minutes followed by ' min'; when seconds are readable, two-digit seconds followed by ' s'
7 h 35 min
